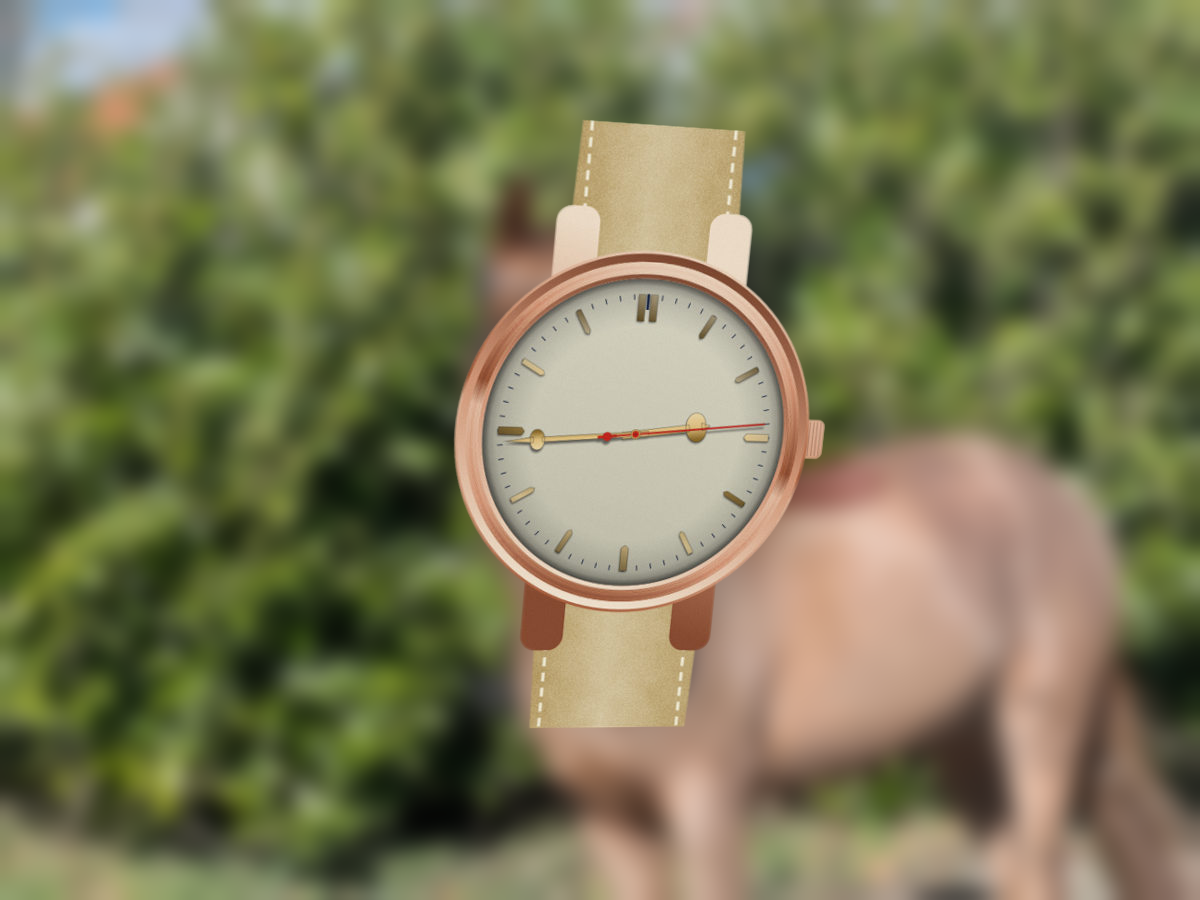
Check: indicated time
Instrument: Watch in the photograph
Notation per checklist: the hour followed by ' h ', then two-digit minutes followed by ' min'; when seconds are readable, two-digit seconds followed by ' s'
2 h 44 min 14 s
